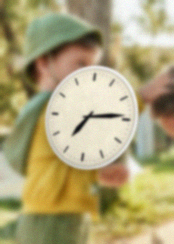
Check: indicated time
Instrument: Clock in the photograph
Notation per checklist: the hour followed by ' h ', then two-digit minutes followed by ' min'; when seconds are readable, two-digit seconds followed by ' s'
7 h 14 min
